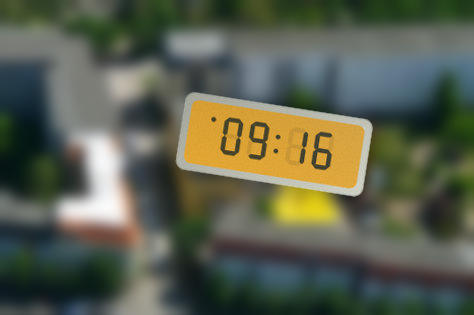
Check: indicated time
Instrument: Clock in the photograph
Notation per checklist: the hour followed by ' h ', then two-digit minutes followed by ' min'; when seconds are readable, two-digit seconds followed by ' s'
9 h 16 min
